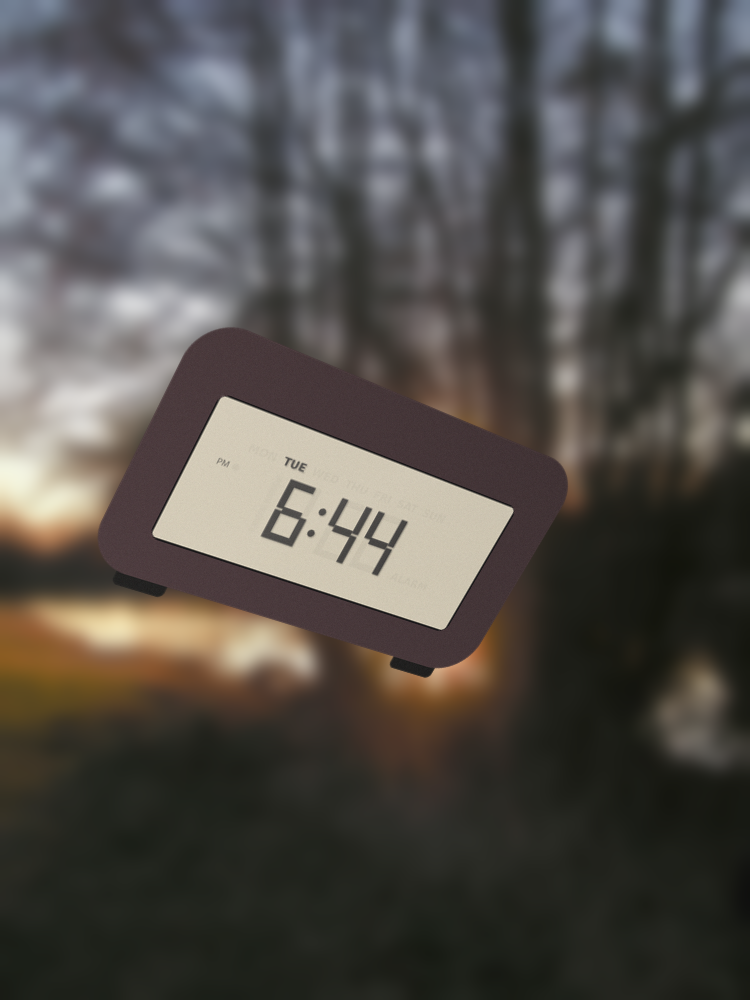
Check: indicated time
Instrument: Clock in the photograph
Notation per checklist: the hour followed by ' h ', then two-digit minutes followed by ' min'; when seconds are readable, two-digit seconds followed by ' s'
6 h 44 min
